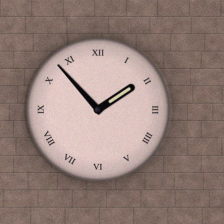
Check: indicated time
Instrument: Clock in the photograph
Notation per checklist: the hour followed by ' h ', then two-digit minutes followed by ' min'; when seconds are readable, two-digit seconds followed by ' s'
1 h 53 min
